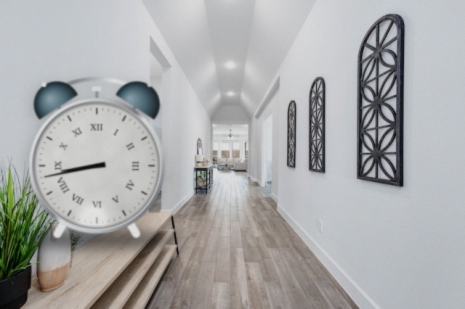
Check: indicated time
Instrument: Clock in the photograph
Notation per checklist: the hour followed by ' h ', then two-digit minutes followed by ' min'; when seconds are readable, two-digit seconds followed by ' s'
8 h 43 min
